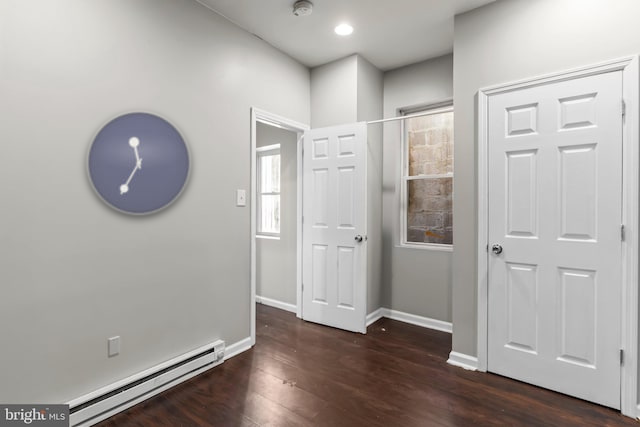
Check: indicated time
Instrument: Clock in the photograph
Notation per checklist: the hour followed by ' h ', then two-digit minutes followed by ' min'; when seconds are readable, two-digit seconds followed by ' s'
11 h 35 min
